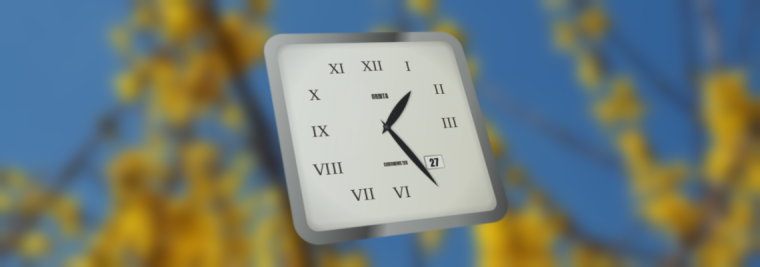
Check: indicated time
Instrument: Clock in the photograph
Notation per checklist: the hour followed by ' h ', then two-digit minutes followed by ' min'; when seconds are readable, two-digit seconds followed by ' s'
1 h 25 min
